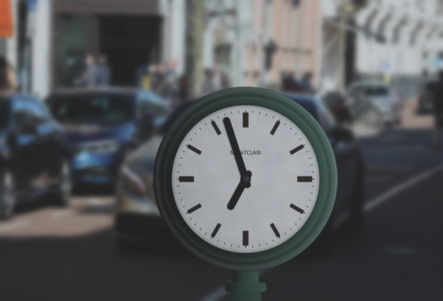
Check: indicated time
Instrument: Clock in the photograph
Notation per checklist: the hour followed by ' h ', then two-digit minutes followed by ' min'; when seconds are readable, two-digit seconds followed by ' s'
6 h 57 min
